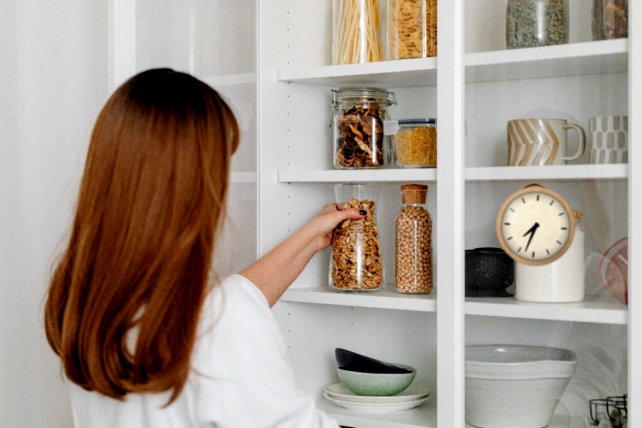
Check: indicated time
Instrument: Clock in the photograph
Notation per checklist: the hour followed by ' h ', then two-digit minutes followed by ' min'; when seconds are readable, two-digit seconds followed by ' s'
7 h 33 min
